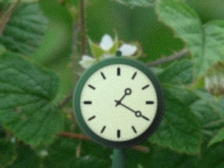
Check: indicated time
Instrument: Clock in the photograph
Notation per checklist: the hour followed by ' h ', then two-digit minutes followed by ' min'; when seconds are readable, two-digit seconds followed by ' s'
1 h 20 min
